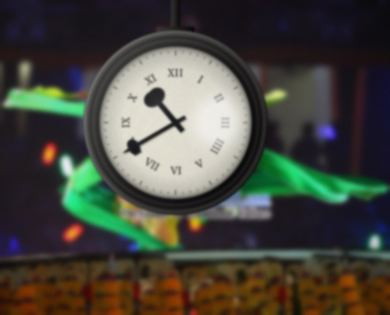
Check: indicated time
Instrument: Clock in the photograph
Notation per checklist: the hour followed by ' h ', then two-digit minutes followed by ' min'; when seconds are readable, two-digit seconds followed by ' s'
10 h 40 min
